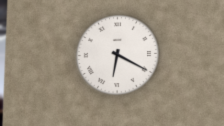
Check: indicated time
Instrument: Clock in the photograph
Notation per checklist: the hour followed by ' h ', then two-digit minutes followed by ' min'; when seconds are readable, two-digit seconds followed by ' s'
6 h 20 min
